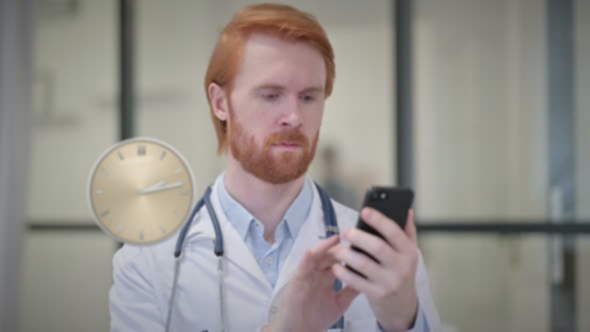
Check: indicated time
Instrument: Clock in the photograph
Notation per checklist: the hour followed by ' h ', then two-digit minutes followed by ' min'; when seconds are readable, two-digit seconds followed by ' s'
2 h 13 min
